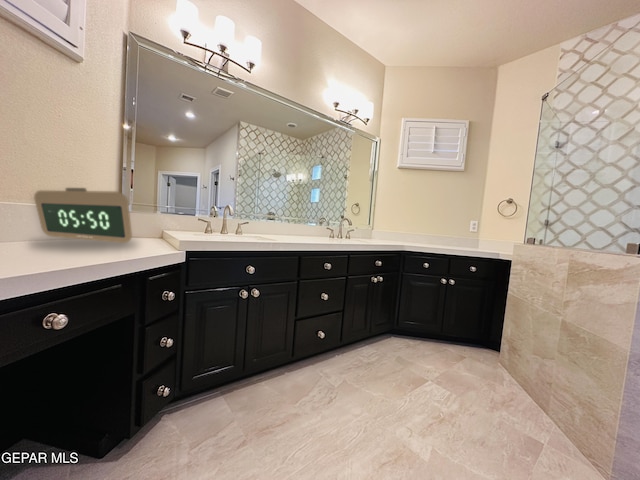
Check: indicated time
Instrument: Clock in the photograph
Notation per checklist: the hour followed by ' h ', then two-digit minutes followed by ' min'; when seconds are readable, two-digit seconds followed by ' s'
5 h 50 min
